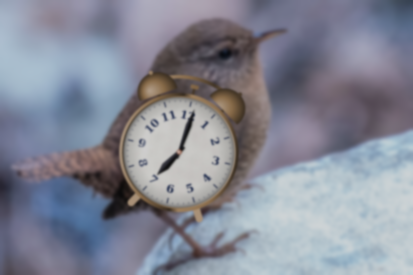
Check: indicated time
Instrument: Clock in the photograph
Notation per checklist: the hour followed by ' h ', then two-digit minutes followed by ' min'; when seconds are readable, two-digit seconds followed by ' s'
7 h 01 min
